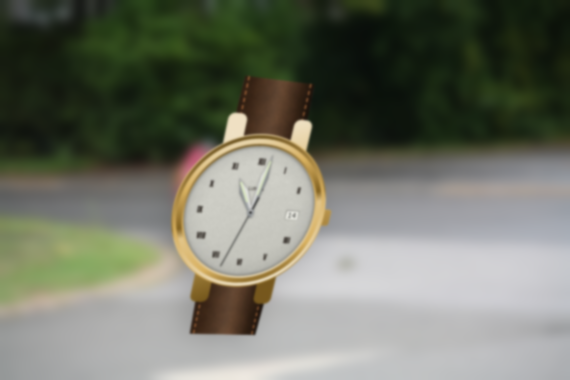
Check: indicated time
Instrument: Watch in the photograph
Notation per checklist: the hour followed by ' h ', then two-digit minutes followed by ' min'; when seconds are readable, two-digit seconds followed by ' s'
11 h 01 min 33 s
